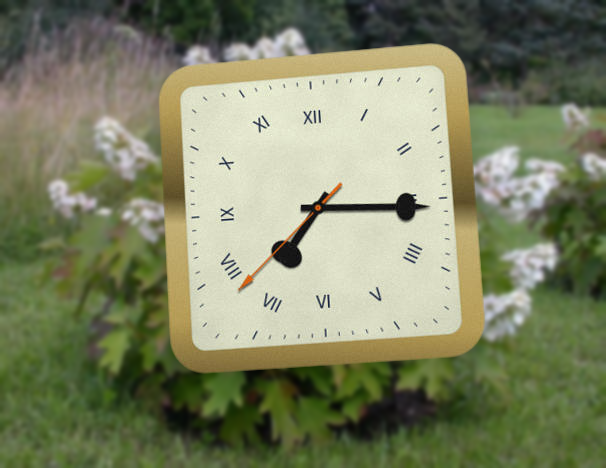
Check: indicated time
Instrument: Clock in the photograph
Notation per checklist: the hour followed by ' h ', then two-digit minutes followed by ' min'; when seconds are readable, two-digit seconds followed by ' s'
7 h 15 min 38 s
